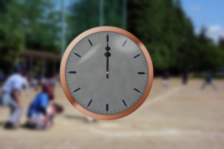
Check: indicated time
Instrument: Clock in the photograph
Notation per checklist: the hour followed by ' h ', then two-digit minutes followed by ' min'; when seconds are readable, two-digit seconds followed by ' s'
12 h 00 min
